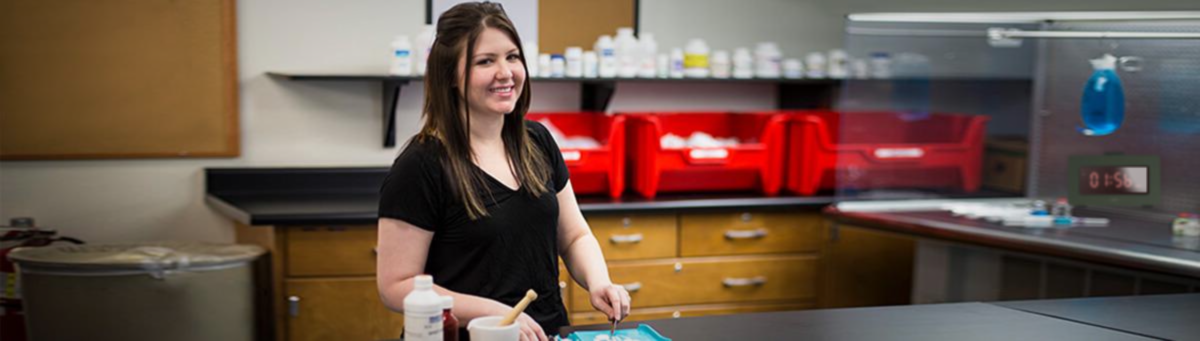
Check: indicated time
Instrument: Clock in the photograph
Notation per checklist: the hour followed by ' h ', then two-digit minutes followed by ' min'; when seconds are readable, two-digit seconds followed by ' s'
1 h 56 min
